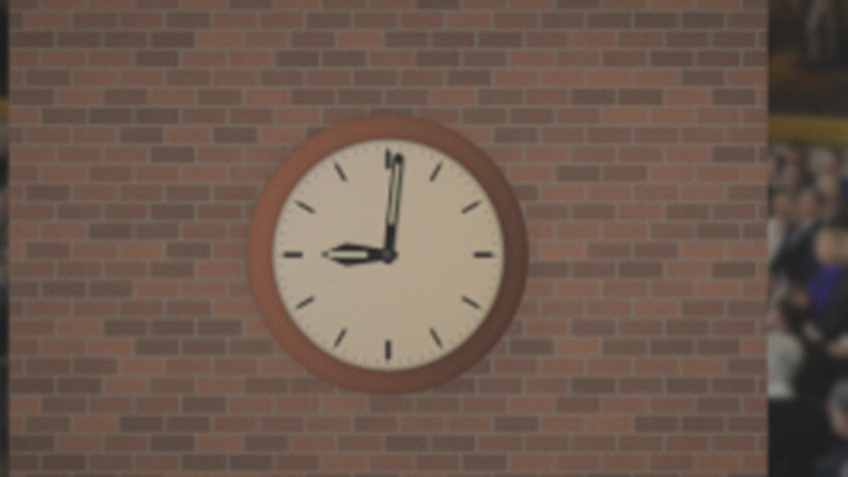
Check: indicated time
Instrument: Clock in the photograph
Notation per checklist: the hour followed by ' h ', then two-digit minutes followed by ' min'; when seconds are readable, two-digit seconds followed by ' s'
9 h 01 min
